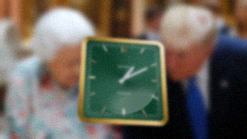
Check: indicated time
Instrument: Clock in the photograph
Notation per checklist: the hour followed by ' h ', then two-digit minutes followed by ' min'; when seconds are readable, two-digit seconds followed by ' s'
1 h 10 min
